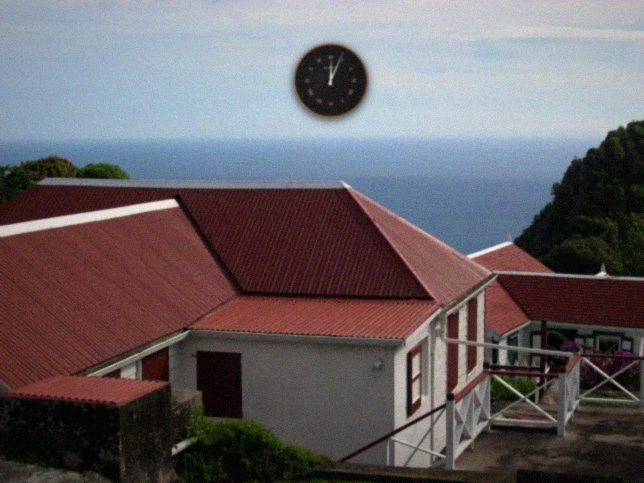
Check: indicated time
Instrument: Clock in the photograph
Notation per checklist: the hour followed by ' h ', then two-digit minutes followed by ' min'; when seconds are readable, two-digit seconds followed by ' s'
12 h 04 min
